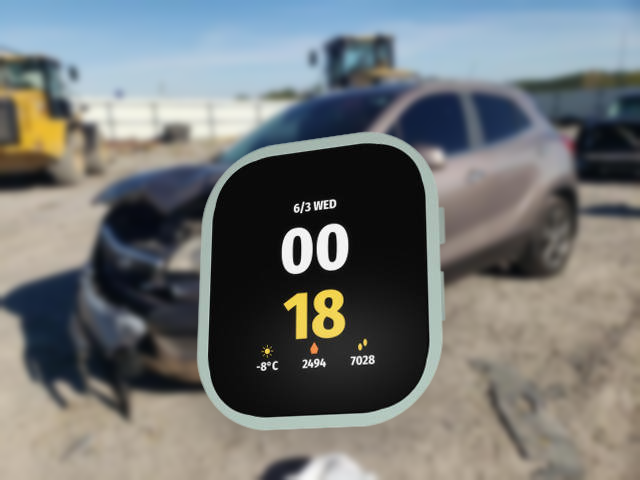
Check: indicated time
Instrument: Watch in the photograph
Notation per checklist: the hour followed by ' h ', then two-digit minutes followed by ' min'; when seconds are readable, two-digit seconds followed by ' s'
0 h 18 min
